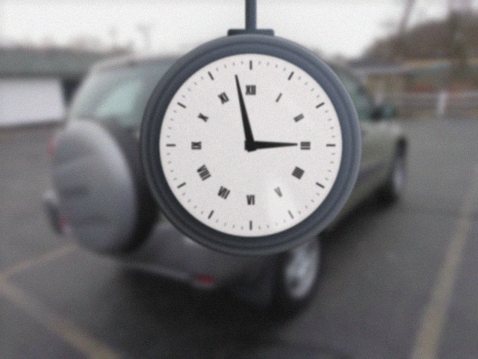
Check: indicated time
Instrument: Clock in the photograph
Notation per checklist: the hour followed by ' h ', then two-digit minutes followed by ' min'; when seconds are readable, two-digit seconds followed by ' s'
2 h 58 min
